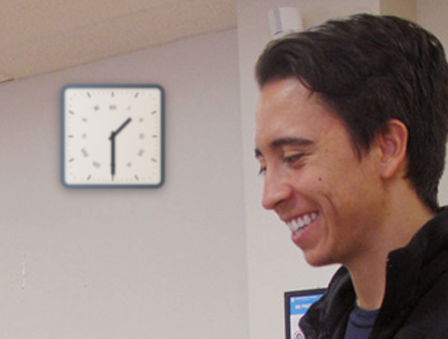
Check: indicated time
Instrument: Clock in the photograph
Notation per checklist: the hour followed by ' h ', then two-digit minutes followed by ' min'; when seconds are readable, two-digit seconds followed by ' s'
1 h 30 min
